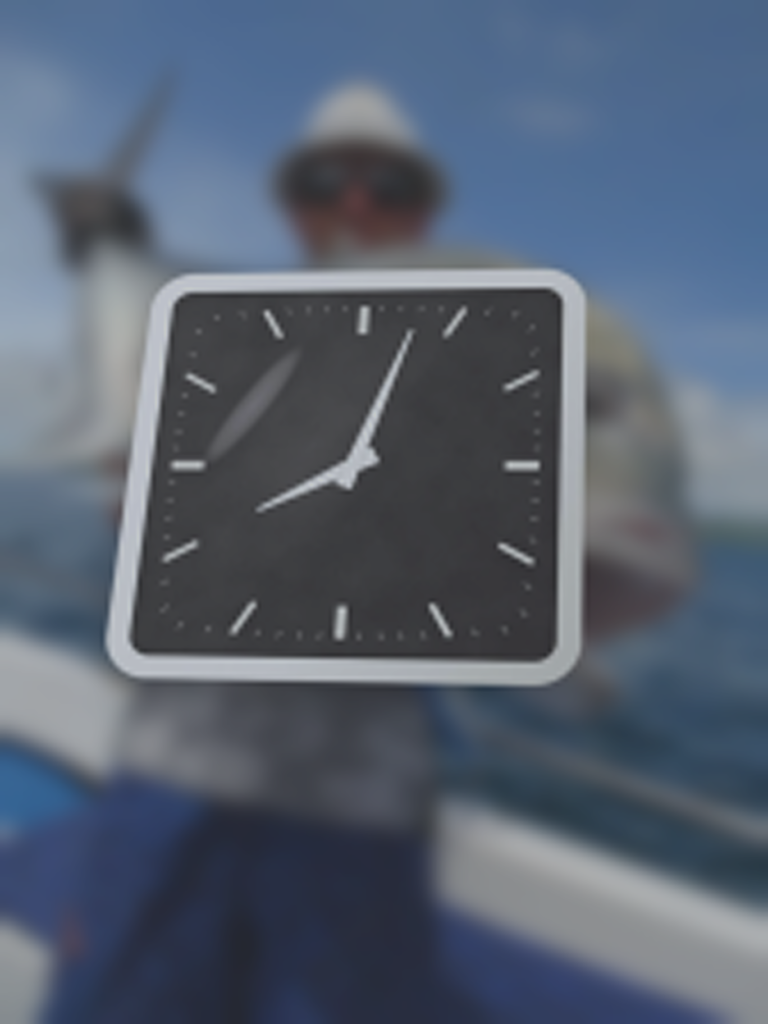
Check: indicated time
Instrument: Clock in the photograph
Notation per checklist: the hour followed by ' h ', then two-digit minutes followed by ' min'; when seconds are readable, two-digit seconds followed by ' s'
8 h 03 min
